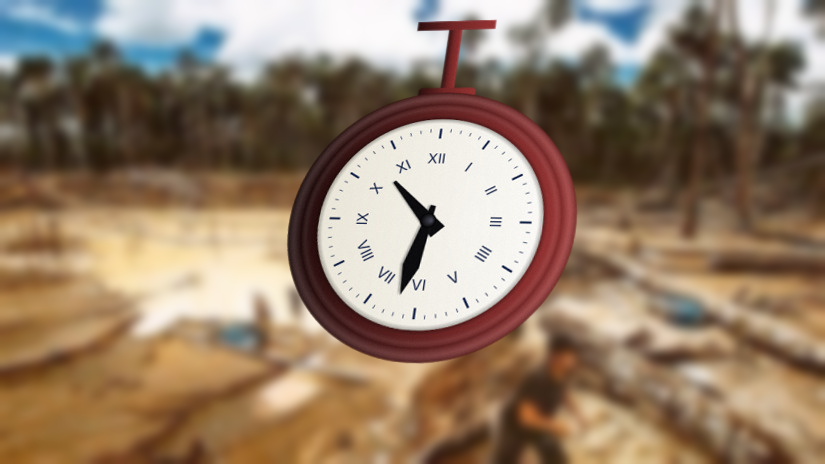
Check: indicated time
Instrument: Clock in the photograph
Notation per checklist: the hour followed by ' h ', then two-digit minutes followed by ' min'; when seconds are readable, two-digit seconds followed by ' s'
10 h 32 min
